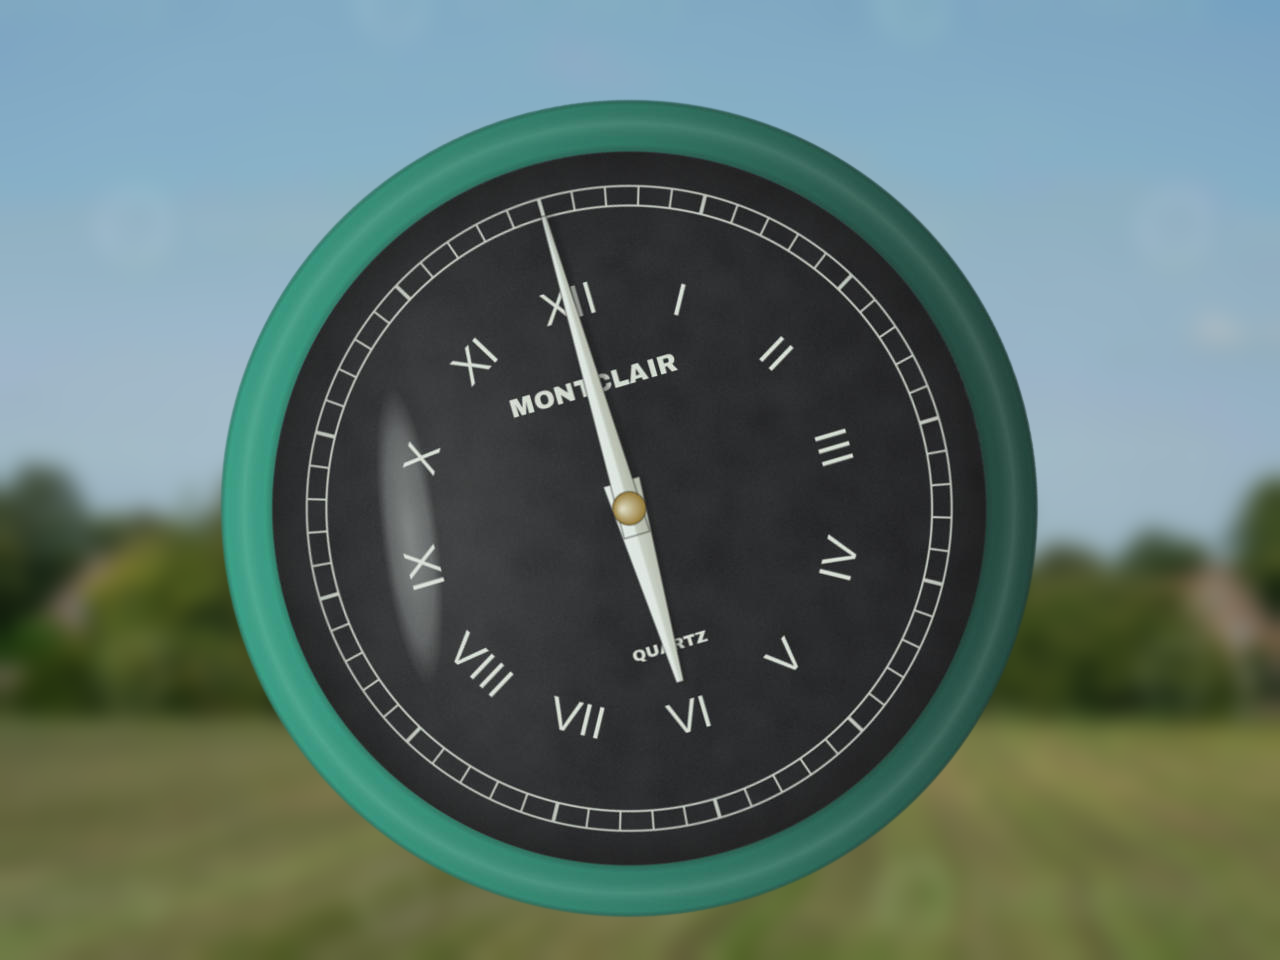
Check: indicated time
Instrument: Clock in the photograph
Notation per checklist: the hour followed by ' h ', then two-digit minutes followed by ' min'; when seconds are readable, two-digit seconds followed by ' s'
6 h 00 min
